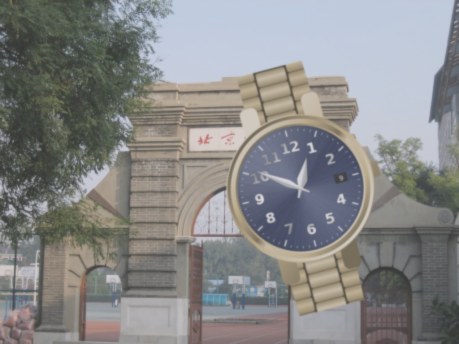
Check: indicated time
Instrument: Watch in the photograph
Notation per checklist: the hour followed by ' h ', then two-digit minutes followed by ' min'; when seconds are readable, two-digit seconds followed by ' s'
12 h 51 min
